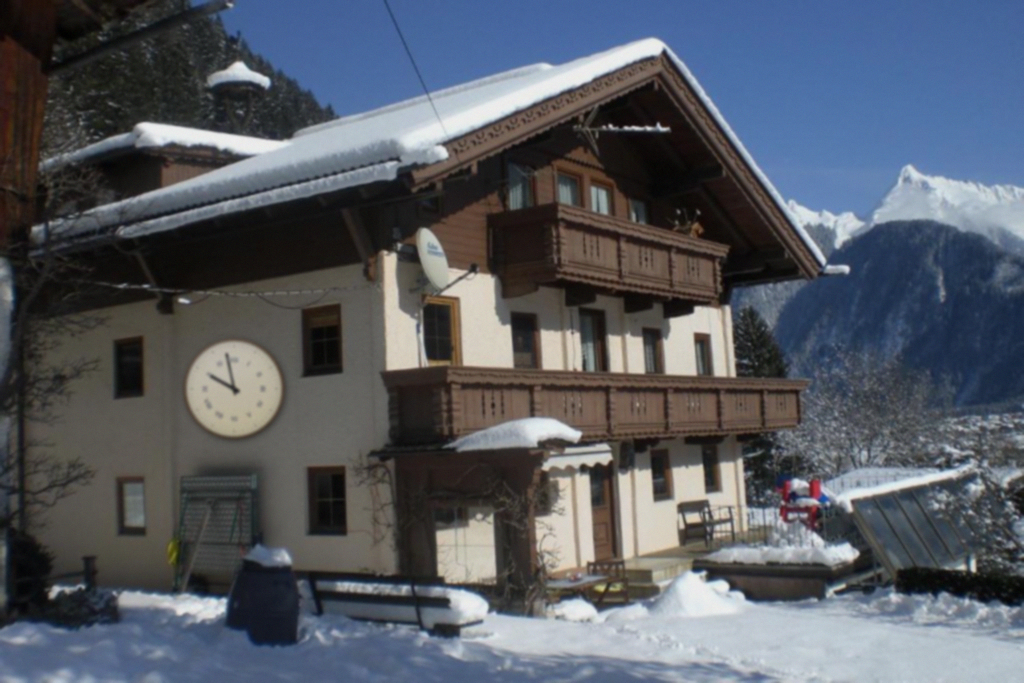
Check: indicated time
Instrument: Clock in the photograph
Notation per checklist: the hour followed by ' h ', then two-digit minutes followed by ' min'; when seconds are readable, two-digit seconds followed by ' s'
9 h 58 min
